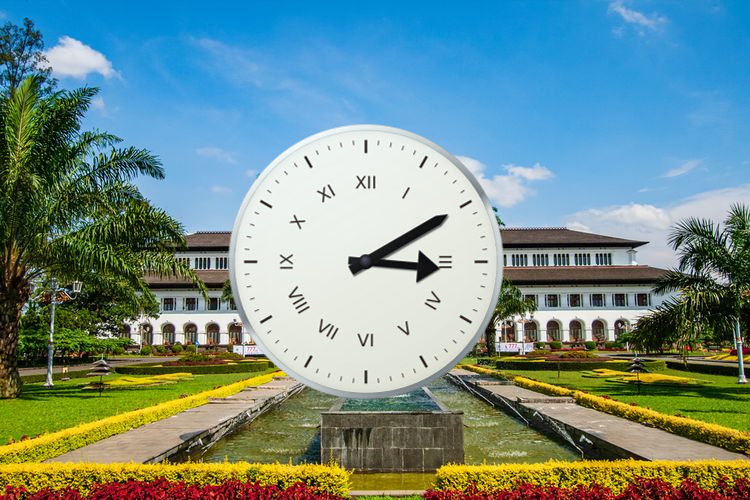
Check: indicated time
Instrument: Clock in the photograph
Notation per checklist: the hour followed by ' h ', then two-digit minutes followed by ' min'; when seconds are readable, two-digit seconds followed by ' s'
3 h 10 min
